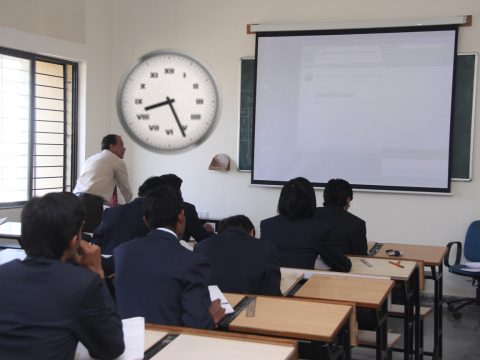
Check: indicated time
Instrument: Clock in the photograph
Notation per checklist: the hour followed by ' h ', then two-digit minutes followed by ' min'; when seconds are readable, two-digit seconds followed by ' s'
8 h 26 min
